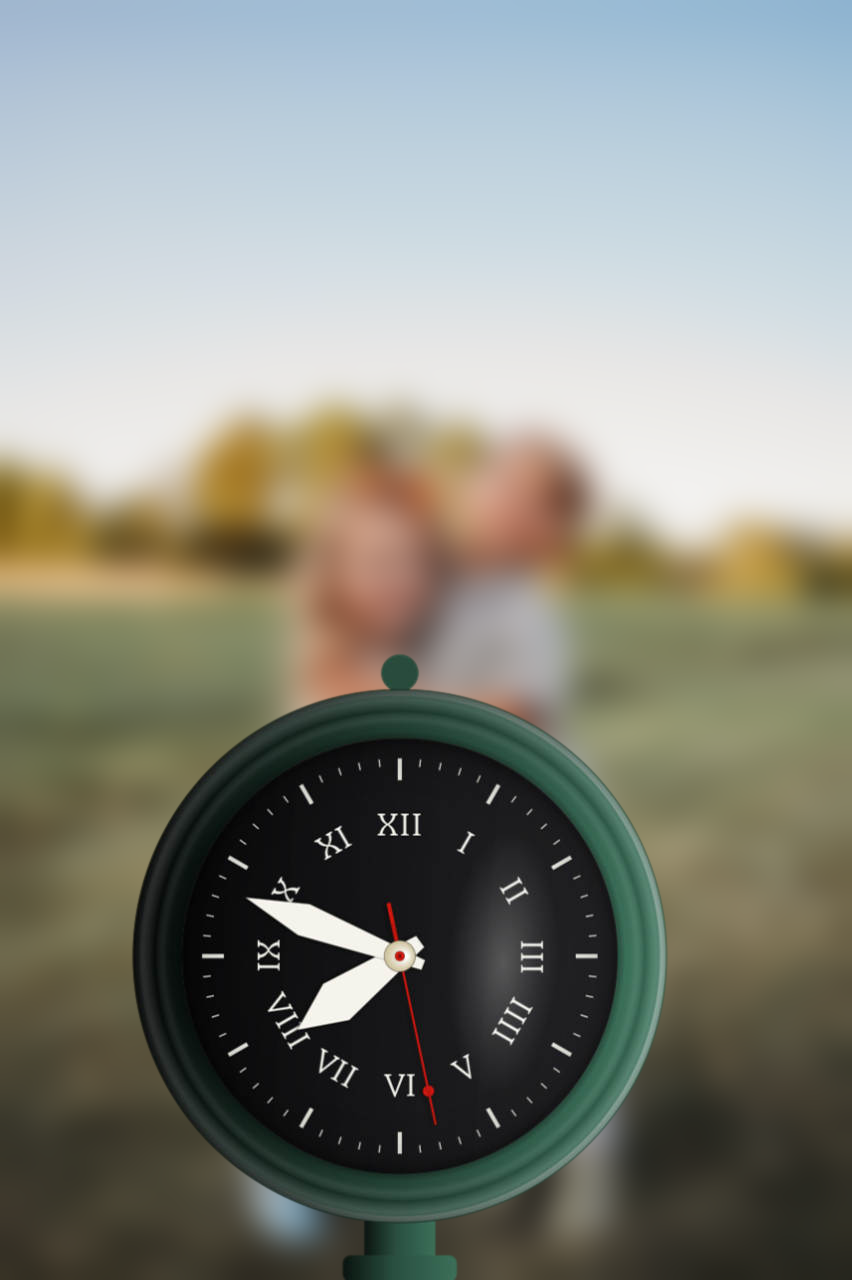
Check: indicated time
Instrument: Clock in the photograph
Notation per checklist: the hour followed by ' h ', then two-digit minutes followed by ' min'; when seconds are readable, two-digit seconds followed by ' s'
7 h 48 min 28 s
